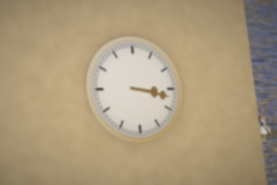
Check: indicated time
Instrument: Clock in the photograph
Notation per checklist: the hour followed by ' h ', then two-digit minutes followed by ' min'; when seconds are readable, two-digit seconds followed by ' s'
3 h 17 min
